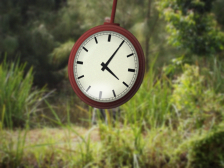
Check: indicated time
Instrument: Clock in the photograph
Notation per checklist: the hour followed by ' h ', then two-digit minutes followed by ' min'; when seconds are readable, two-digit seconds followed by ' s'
4 h 05 min
